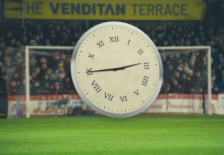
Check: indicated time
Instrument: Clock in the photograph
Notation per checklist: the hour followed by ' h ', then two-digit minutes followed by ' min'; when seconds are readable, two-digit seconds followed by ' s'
2 h 45 min
